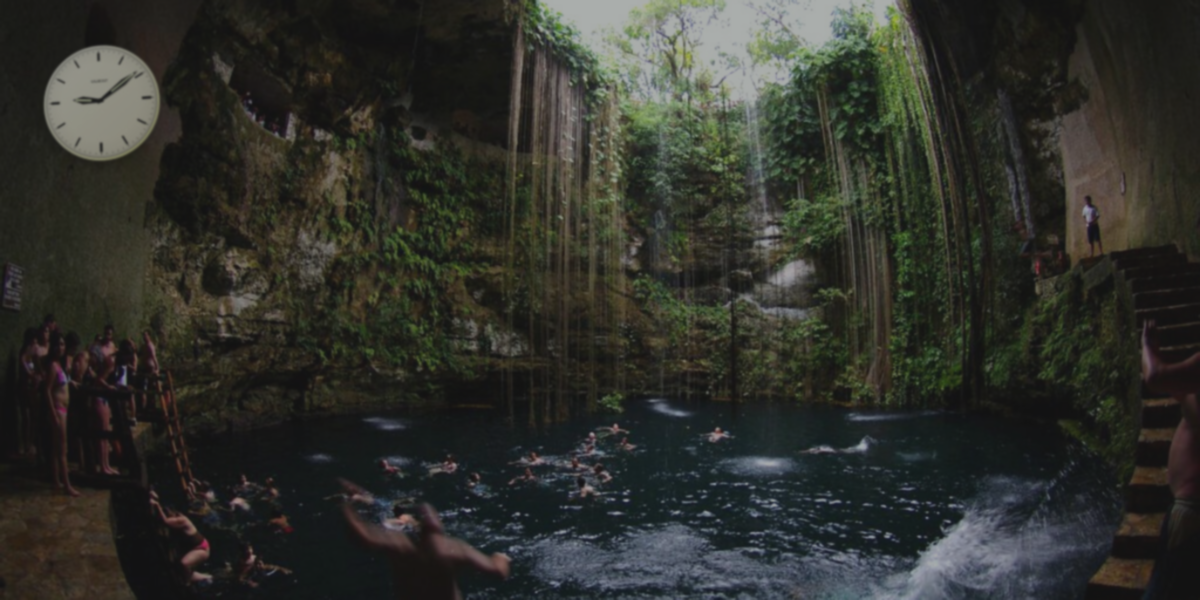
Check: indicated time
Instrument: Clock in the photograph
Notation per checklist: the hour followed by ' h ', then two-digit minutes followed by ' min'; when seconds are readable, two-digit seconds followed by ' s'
9 h 09 min
